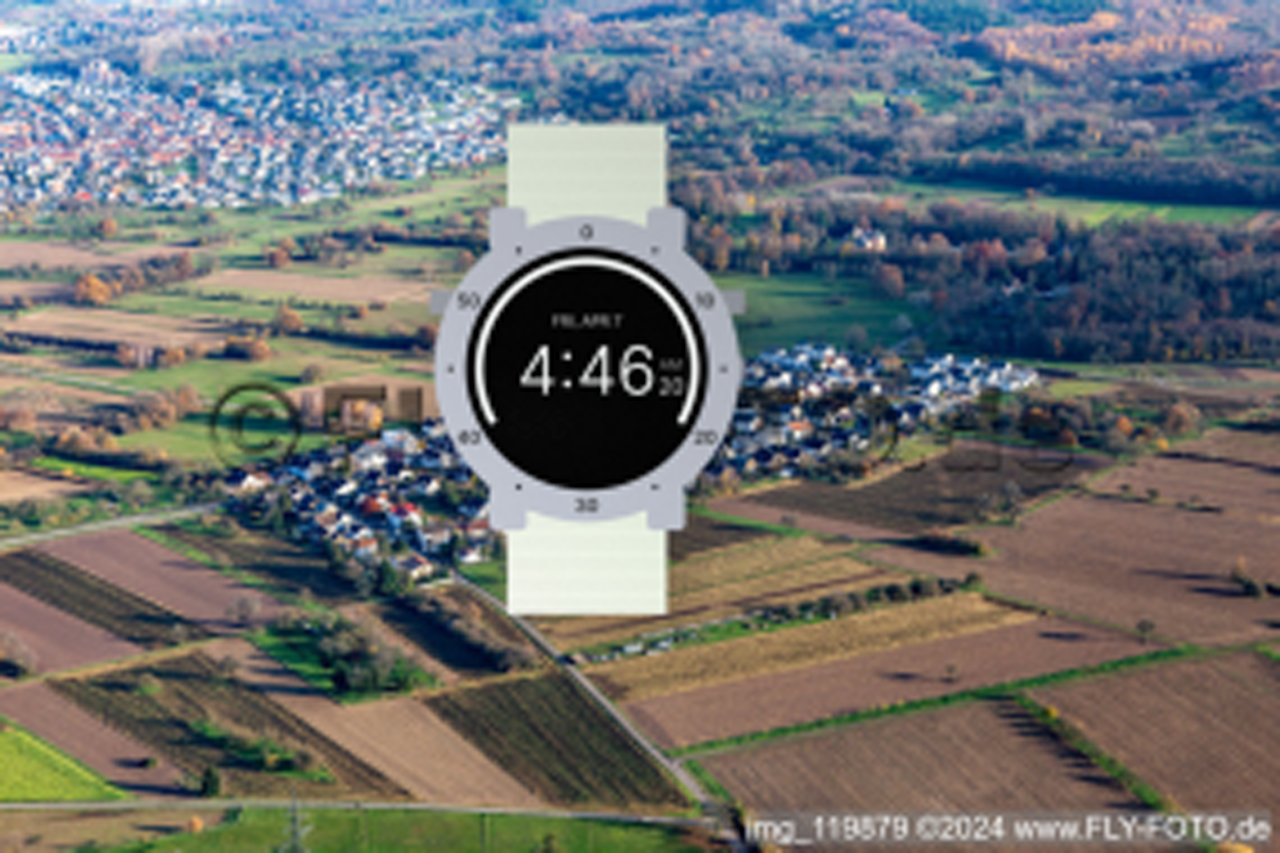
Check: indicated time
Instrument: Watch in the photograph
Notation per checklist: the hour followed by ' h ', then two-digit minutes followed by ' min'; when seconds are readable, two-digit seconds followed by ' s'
4 h 46 min
